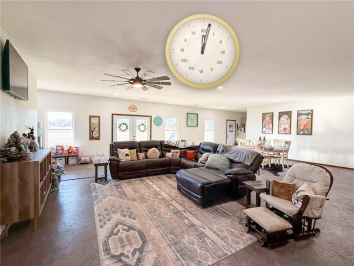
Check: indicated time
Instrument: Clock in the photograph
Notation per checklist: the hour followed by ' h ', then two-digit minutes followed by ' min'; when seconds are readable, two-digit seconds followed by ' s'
12 h 02 min
